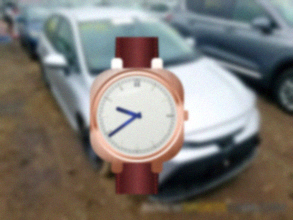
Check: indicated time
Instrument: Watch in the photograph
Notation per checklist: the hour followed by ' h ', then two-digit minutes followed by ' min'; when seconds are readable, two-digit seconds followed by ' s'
9 h 39 min
